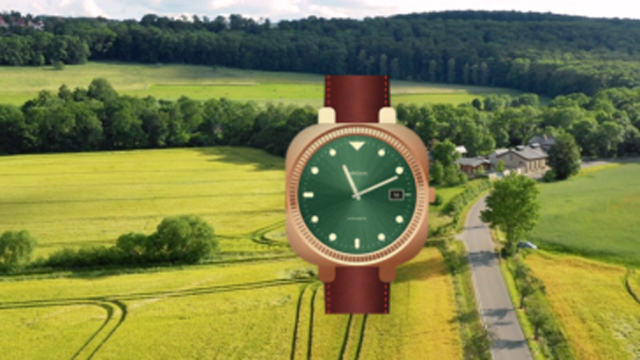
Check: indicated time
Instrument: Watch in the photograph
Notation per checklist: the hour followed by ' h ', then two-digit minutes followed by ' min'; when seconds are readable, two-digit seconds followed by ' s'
11 h 11 min
